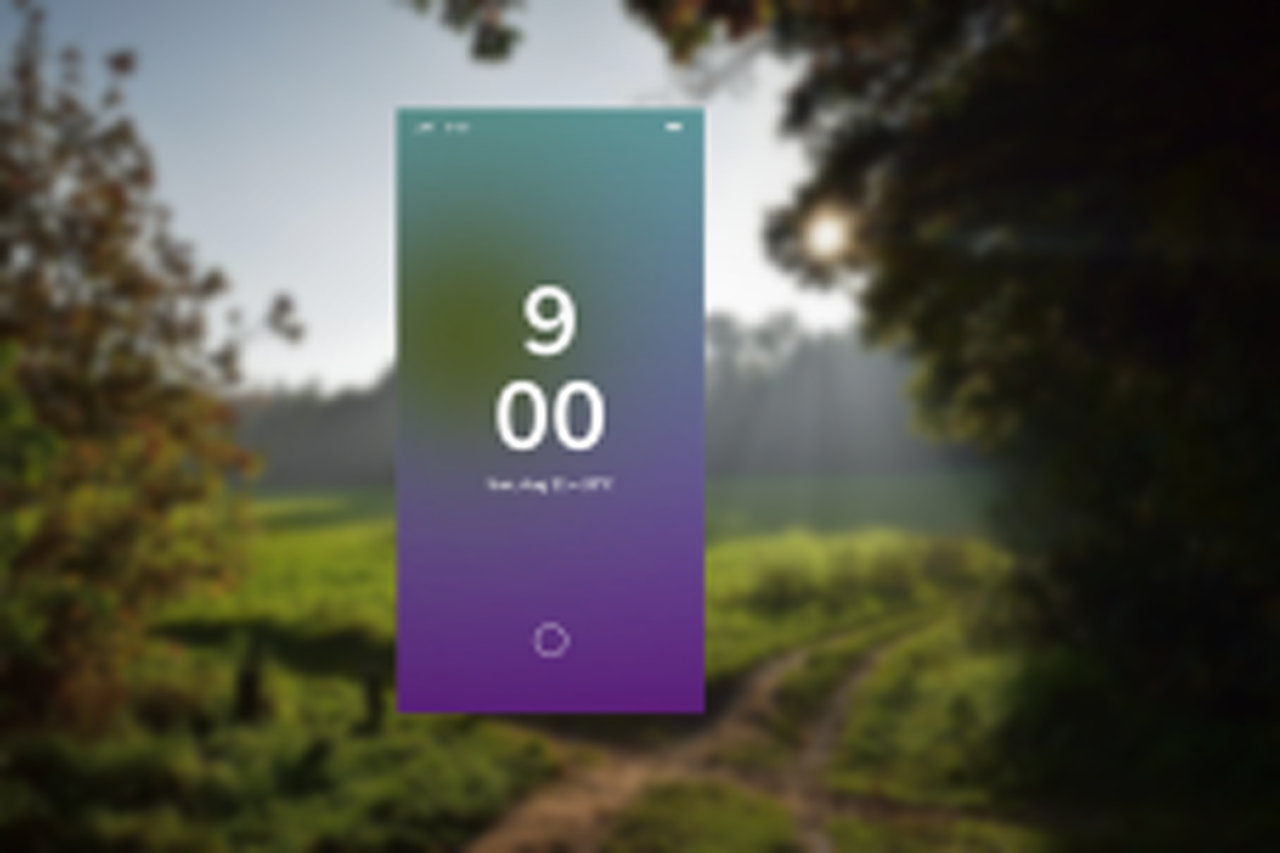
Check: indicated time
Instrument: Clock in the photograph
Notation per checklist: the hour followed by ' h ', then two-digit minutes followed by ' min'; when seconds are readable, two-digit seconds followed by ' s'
9 h 00 min
